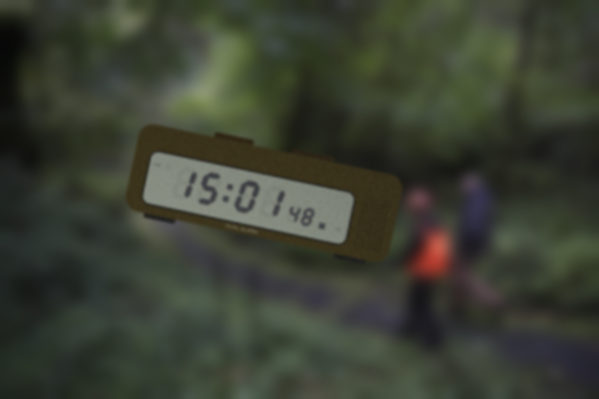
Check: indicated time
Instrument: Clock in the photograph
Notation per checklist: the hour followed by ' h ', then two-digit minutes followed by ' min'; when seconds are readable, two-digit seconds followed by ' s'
15 h 01 min 48 s
